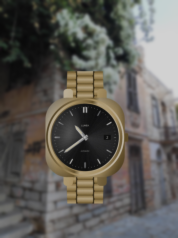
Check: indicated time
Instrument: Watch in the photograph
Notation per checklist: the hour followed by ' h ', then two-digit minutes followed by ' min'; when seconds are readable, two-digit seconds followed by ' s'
10 h 39 min
